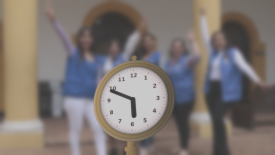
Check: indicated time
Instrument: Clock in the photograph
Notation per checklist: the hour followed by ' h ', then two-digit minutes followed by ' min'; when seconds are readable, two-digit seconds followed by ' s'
5 h 49 min
